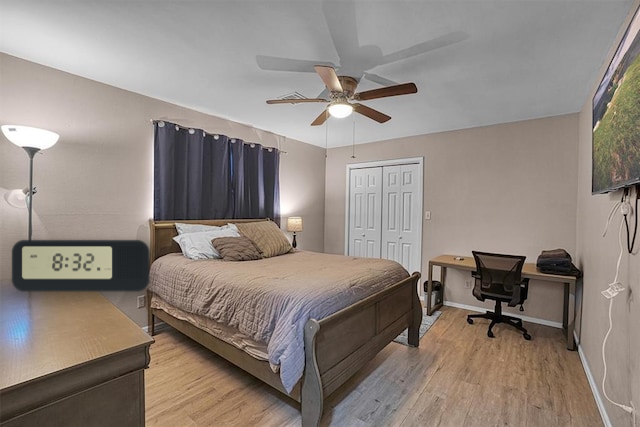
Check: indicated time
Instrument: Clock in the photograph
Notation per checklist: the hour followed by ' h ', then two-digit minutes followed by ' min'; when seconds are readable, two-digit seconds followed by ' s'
8 h 32 min
